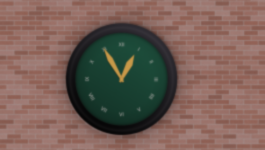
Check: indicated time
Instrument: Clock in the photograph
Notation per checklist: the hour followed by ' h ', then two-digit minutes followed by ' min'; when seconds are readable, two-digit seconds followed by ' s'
12 h 55 min
